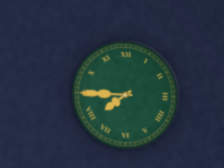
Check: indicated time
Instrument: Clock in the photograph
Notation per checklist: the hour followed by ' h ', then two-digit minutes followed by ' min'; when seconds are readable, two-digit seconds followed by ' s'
7 h 45 min
